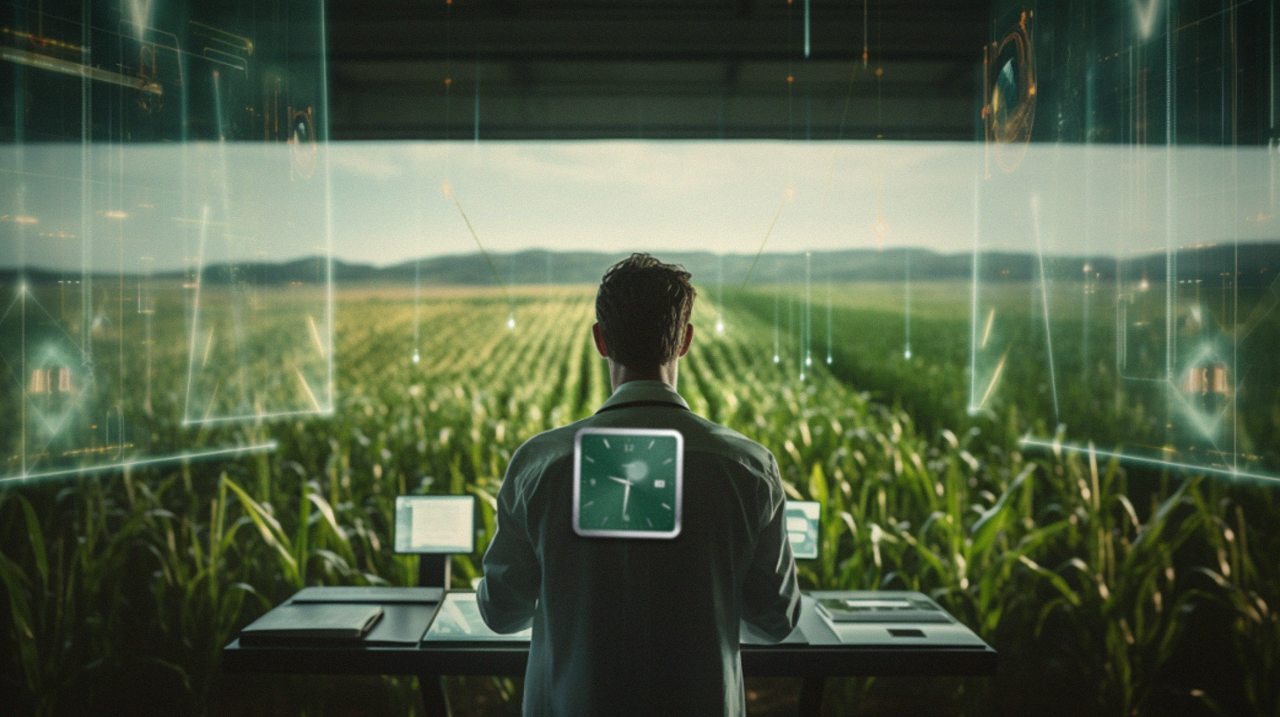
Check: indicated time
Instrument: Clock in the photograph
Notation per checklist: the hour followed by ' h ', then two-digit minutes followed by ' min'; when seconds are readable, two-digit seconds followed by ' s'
9 h 31 min
